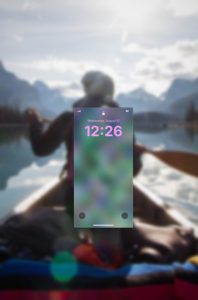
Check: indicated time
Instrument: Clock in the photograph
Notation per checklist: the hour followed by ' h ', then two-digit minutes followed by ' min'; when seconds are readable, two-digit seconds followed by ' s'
12 h 26 min
